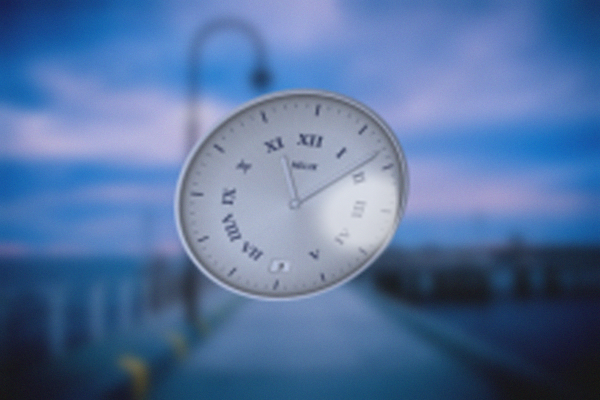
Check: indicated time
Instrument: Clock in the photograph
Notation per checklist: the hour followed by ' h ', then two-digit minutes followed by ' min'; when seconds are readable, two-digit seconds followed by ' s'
11 h 08 min
